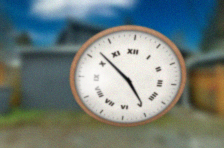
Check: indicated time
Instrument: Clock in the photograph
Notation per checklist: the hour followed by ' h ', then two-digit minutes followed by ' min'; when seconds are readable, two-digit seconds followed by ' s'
4 h 52 min
